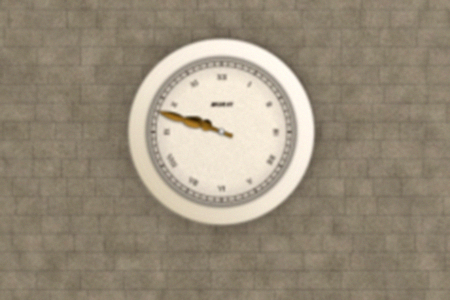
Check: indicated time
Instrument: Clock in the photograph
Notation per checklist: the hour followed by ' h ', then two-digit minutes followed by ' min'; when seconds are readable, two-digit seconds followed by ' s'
9 h 48 min
